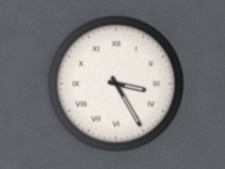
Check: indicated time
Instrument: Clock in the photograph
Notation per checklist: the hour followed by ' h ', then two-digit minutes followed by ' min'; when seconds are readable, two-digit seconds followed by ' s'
3 h 25 min
